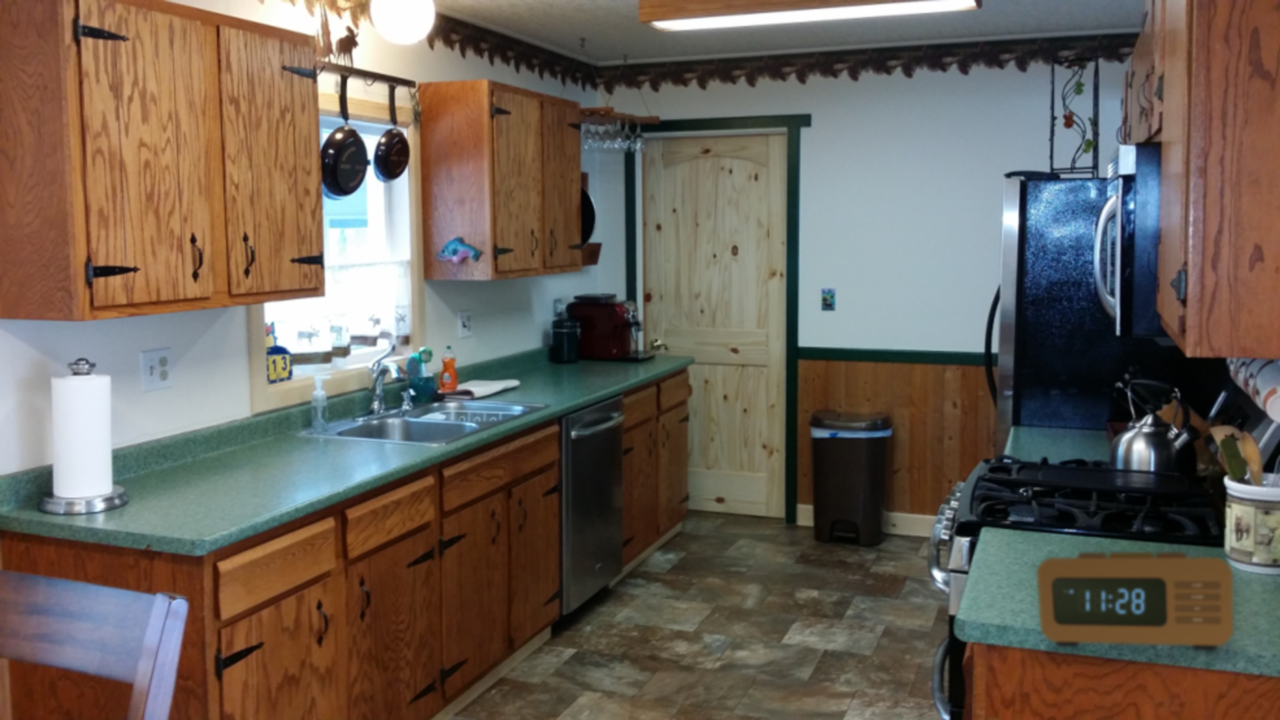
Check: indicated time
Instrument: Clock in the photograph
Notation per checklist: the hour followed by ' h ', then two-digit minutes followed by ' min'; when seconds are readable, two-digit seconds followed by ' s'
11 h 28 min
